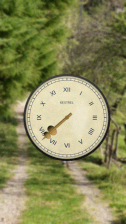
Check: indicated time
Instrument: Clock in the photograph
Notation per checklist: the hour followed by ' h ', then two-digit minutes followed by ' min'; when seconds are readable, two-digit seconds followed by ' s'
7 h 38 min
